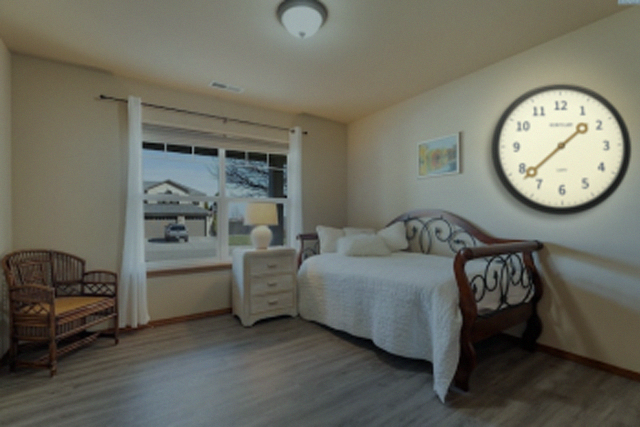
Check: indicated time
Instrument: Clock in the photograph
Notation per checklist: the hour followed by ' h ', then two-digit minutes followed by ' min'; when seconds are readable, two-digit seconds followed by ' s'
1 h 38 min
